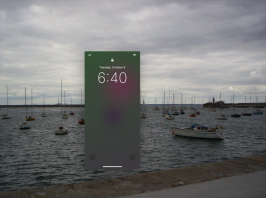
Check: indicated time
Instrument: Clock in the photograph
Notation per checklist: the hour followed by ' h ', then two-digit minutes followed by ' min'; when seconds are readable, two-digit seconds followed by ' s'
6 h 40 min
